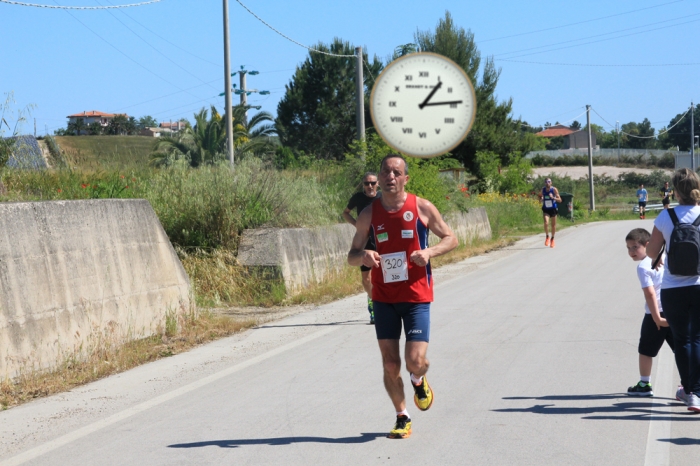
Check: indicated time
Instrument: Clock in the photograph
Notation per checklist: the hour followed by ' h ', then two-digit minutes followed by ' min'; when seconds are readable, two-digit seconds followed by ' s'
1 h 14 min
